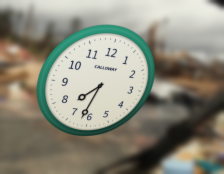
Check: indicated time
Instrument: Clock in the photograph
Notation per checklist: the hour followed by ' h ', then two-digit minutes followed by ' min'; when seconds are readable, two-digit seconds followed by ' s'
7 h 32 min
